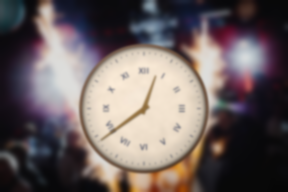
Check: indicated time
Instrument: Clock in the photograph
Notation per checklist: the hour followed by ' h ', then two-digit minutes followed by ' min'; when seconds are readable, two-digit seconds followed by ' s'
12 h 39 min
